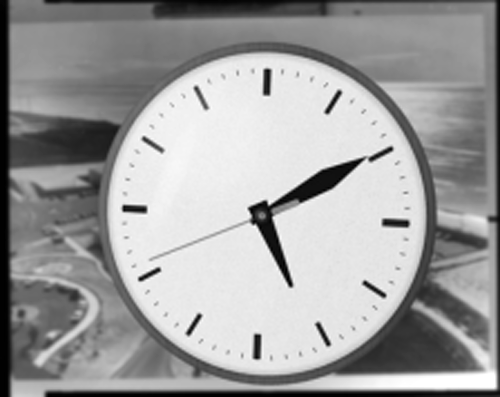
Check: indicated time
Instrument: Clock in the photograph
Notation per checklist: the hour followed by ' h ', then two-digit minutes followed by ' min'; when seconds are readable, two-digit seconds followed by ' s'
5 h 09 min 41 s
